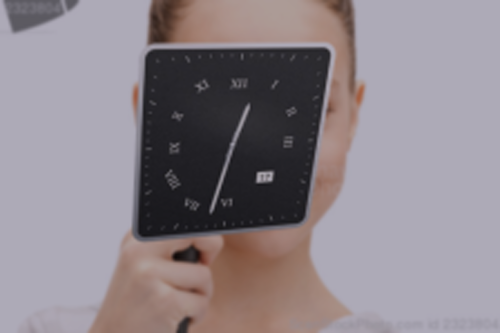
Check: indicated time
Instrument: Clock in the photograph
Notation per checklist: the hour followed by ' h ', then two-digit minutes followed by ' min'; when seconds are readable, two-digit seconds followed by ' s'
12 h 32 min
